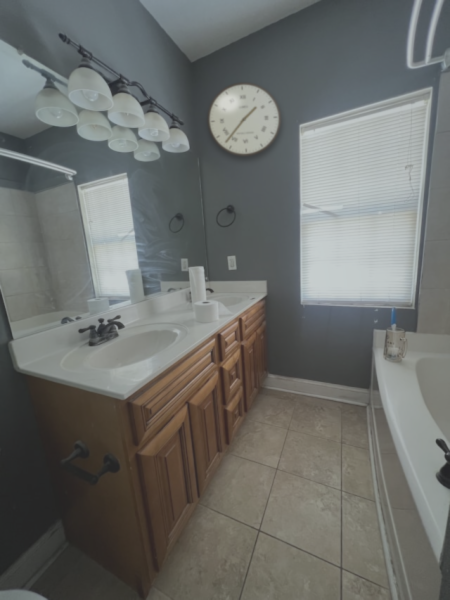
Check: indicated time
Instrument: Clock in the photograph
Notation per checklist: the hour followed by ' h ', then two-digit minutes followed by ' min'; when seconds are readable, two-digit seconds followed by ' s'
1 h 37 min
